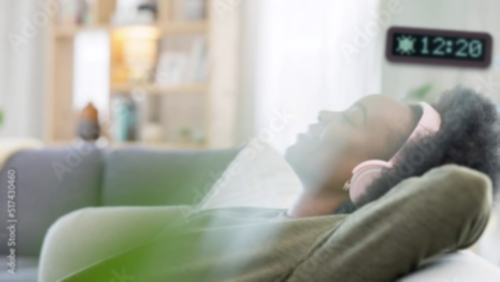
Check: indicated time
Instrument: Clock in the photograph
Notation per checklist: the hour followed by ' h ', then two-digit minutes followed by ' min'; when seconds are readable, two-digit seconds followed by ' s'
12 h 20 min
